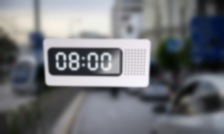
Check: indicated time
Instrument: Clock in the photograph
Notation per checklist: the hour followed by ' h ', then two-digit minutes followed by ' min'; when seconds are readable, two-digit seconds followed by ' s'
8 h 00 min
